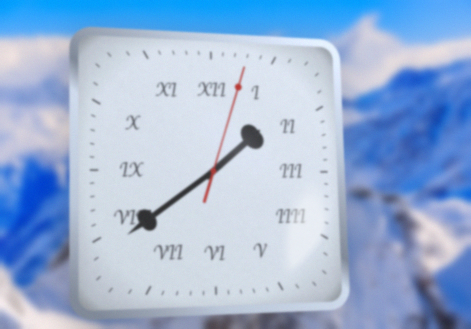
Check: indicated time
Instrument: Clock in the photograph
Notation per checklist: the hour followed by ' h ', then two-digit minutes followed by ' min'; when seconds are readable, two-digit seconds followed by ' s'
1 h 39 min 03 s
